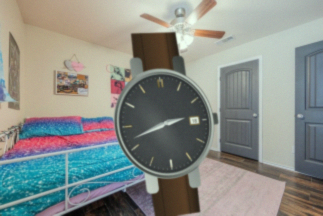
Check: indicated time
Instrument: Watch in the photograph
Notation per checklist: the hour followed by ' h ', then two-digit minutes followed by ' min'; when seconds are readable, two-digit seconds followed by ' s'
2 h 42 min
